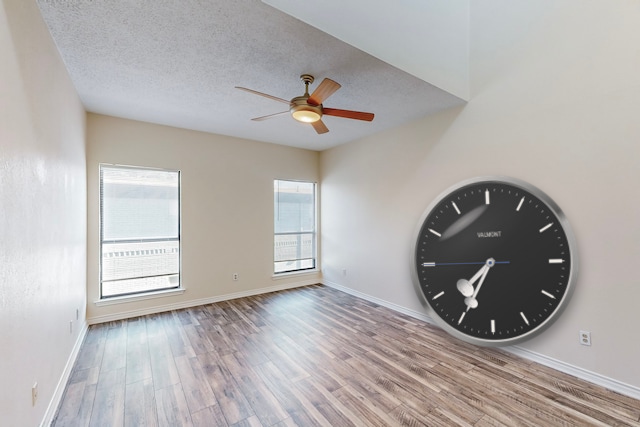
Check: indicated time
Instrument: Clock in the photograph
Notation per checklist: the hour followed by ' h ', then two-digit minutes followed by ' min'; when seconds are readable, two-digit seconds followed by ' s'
7 h 34 min 45 s
